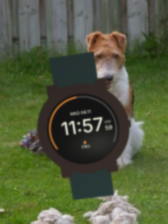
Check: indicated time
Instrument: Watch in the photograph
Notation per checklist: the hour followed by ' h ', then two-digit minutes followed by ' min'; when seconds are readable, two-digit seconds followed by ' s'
11 h 57 min
